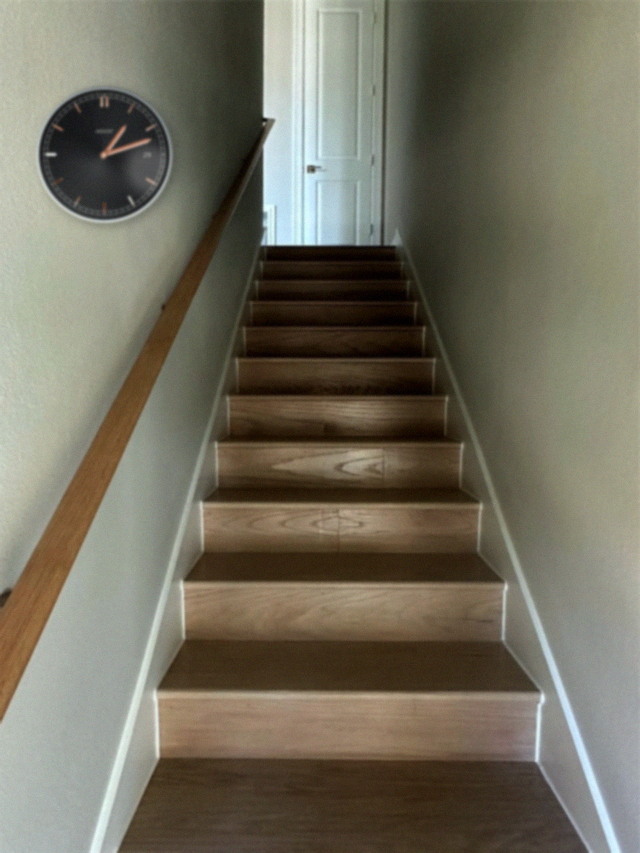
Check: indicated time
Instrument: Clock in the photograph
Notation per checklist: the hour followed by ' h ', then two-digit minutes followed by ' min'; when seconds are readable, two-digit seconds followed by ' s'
1 h 12 min
